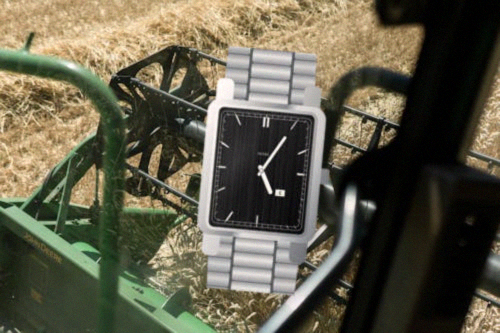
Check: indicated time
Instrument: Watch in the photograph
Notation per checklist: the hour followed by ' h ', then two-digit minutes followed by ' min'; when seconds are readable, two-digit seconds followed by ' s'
5 h 05 min
